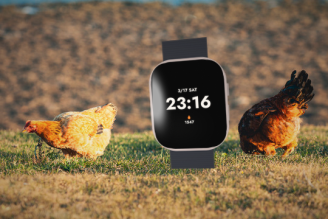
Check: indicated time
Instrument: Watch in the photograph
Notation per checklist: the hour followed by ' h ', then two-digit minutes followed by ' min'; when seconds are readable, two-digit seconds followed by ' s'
23 h 16 min
